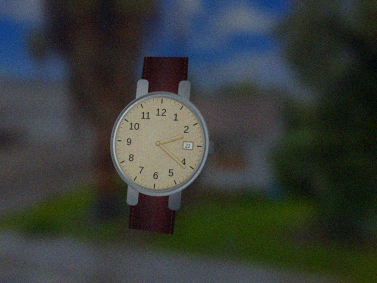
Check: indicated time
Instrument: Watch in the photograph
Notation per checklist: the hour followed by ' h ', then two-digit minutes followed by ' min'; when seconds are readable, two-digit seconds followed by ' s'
2 h 21 min
